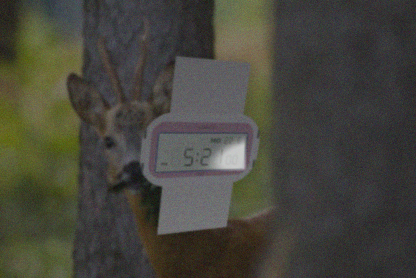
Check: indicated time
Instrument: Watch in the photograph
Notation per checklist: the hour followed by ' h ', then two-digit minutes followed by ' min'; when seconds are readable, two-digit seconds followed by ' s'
5 h 21 min 00 s
